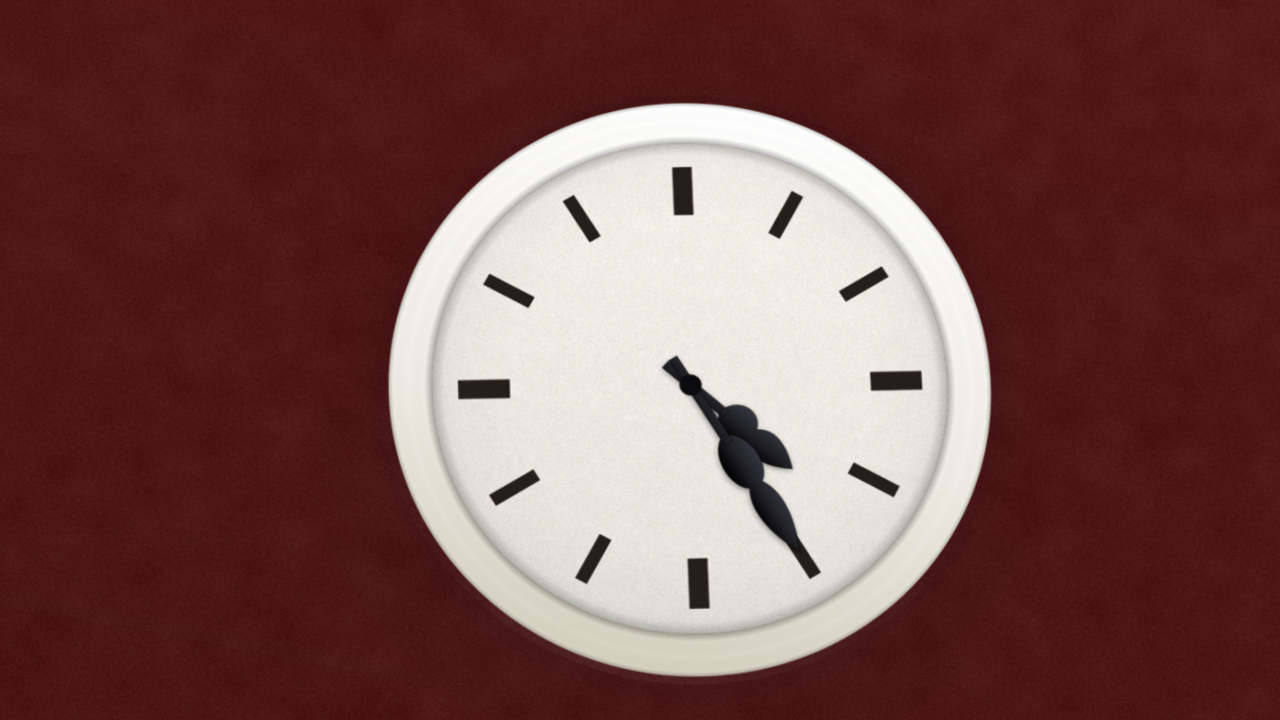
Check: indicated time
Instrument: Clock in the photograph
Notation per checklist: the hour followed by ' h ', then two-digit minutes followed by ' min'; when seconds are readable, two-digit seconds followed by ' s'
4 h 25 min
